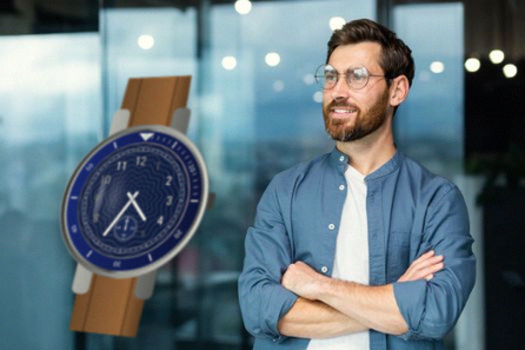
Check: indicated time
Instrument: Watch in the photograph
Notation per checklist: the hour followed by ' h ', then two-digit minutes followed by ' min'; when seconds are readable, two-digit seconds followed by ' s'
4 h 35 min
